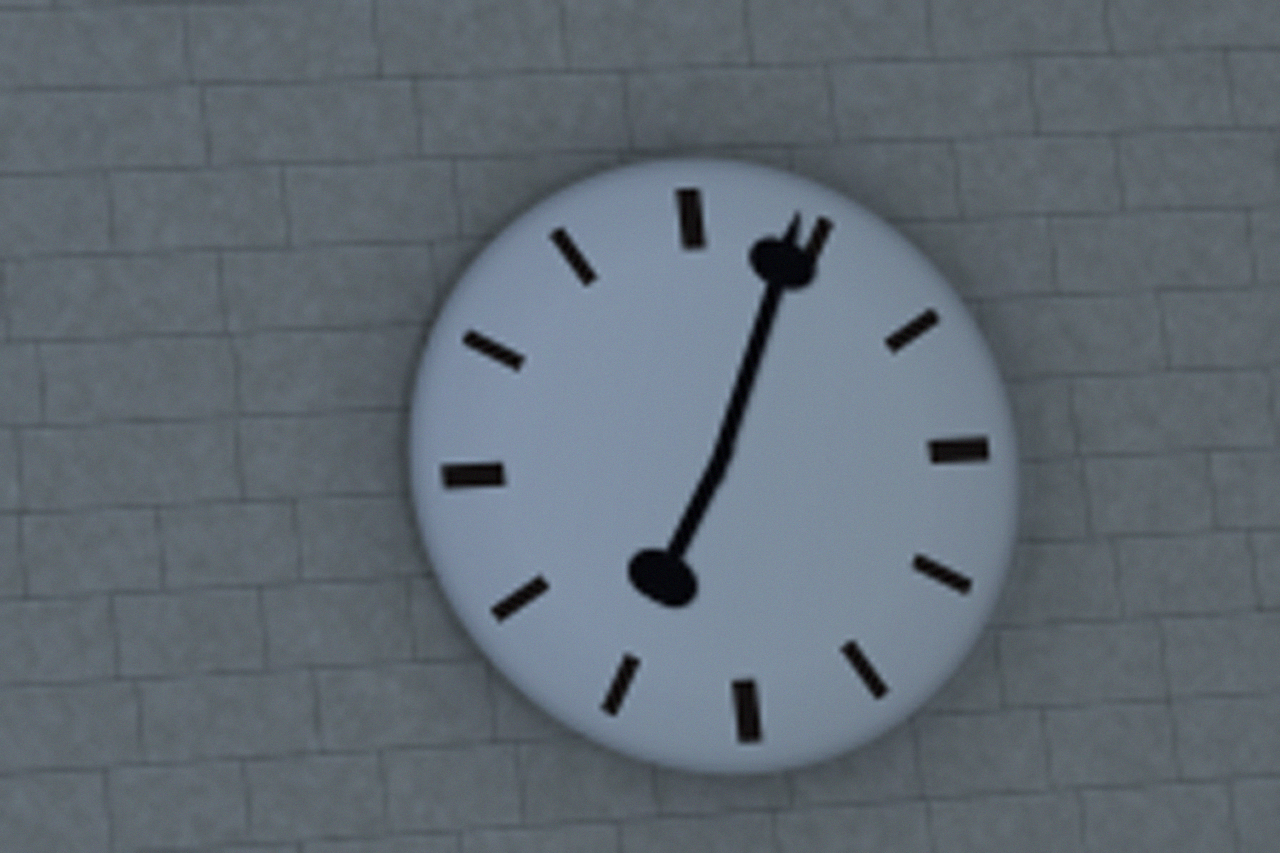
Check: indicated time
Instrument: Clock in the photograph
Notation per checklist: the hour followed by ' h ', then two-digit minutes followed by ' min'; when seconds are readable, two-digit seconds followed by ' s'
7 h 04 min
